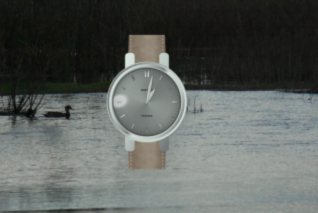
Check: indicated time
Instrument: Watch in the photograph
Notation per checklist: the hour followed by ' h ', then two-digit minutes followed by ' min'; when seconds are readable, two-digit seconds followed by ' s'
1 h 02 min
